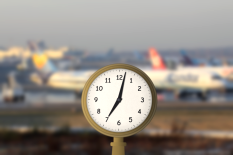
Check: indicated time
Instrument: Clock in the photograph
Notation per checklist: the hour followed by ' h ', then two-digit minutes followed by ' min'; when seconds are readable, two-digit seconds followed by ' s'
7 h 02 min
